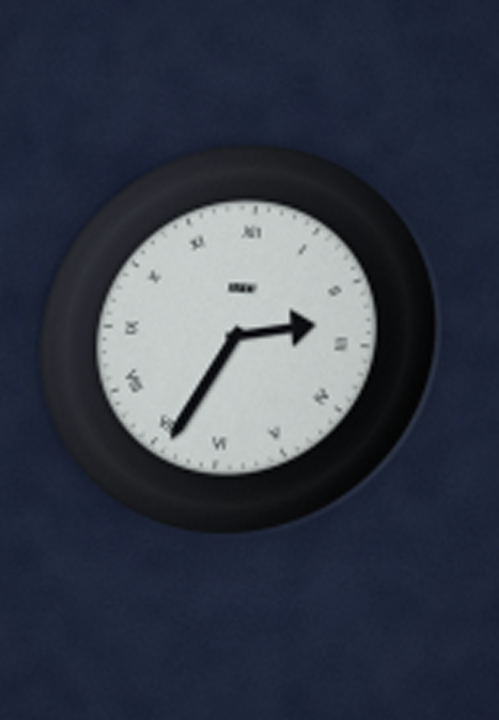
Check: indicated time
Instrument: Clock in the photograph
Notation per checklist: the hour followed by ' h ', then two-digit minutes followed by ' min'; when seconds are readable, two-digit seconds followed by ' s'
2 h 34 min
